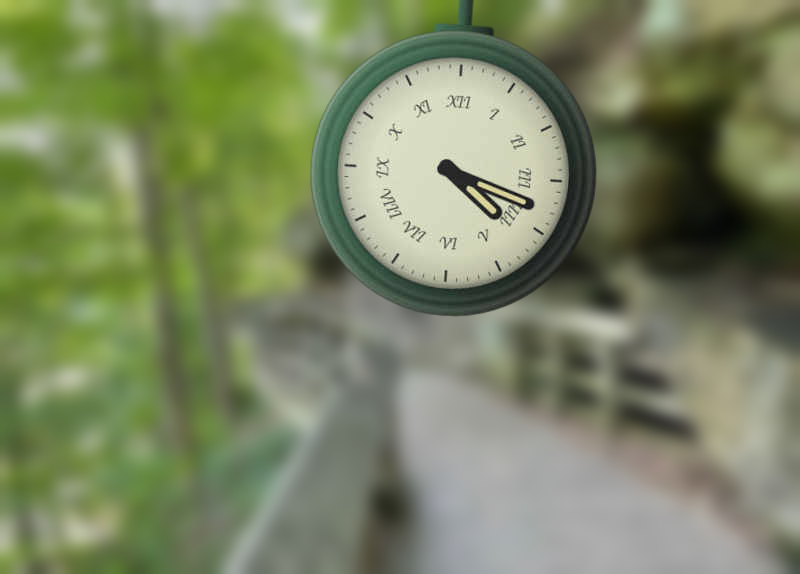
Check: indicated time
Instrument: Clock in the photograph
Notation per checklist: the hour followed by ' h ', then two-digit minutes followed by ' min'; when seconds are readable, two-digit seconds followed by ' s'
4 h 18 min
